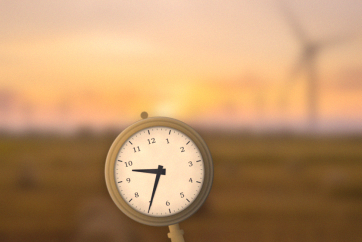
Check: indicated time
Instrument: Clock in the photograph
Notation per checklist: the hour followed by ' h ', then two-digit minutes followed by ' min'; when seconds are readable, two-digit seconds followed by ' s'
9 h 35 min
